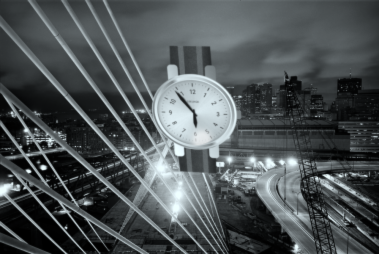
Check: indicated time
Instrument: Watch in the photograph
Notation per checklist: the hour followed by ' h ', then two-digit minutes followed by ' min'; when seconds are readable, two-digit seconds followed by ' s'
5 h 54 min
